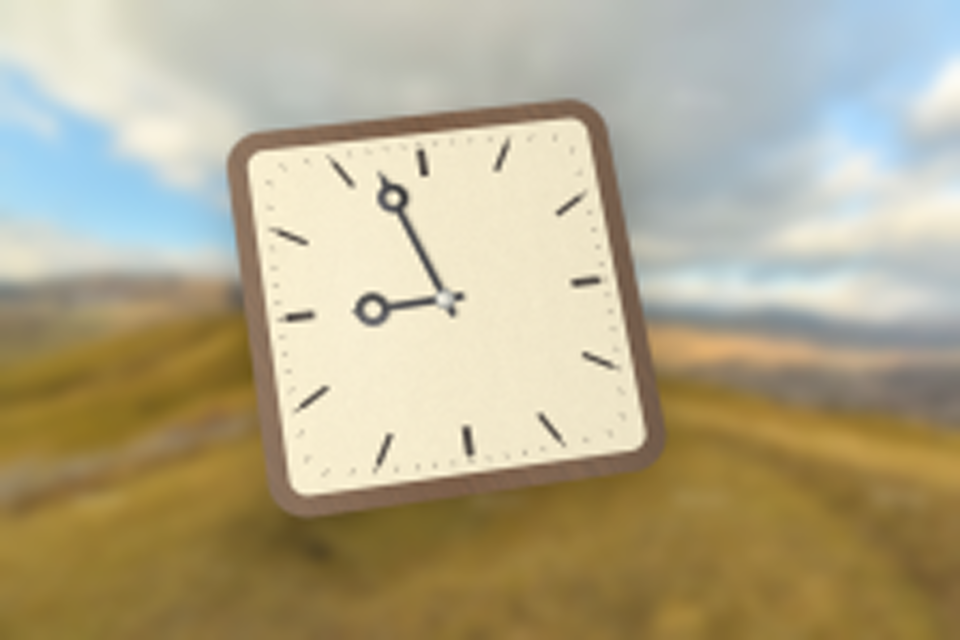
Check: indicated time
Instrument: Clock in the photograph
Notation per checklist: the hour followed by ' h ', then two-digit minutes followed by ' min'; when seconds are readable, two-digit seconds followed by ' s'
8 h 57 min
